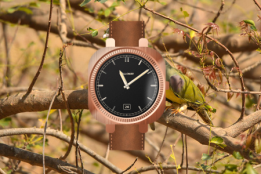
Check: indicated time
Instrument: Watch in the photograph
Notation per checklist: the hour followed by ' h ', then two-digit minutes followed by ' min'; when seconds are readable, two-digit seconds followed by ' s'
11 h 09 min
